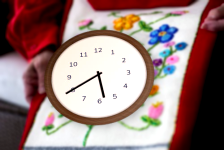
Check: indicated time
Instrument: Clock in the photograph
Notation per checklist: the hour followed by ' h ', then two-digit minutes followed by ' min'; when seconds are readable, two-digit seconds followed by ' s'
5 h 40 min
